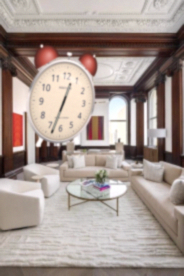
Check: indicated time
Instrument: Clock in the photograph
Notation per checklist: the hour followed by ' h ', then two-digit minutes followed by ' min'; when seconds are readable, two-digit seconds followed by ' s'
12 h 33 min
